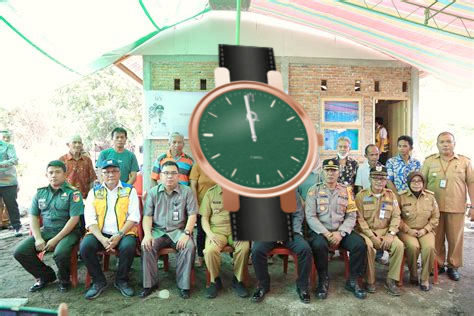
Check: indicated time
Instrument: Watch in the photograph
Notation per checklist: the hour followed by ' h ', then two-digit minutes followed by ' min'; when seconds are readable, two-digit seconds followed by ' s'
11 h 59 min
